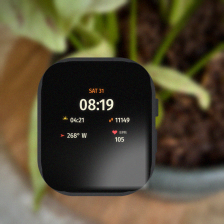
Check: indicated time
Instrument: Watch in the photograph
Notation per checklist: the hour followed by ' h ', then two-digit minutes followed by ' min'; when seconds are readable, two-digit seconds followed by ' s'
8 h 19 min
